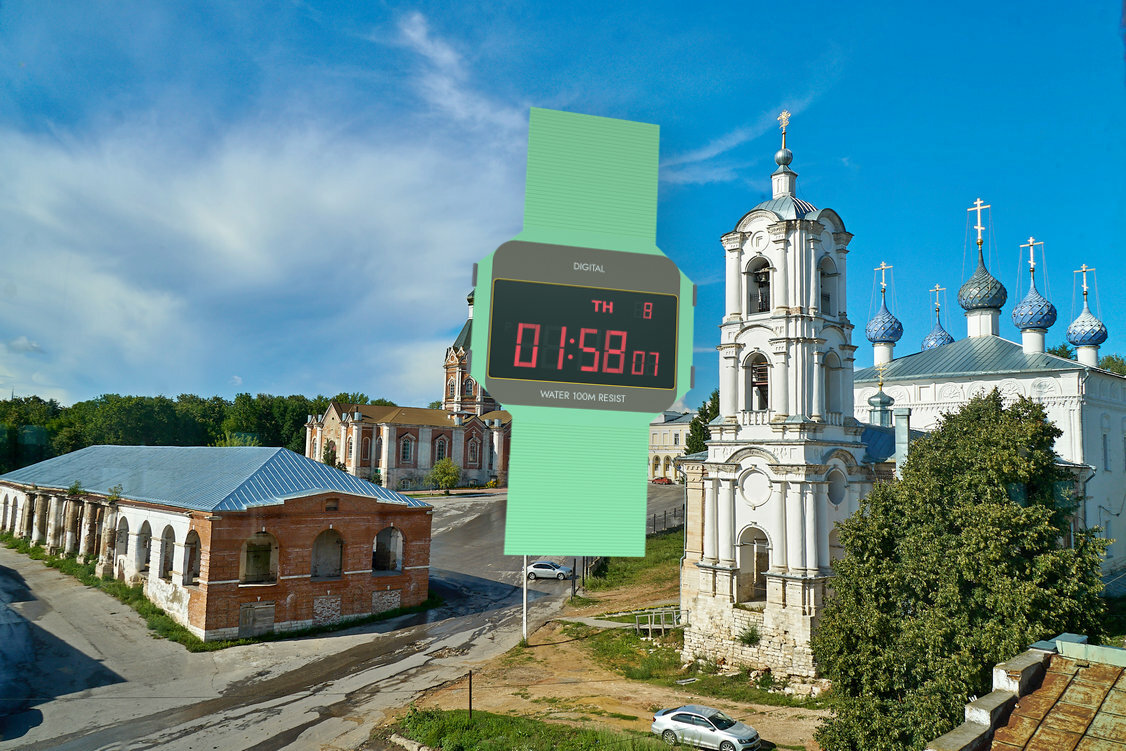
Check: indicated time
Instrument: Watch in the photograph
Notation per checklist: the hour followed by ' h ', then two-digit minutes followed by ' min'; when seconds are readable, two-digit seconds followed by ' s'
1 h 58 min 07 s
